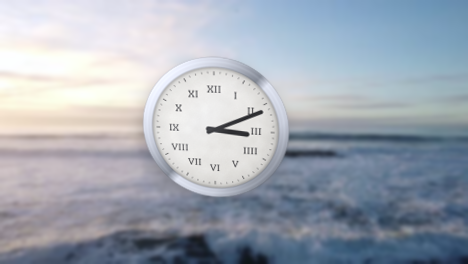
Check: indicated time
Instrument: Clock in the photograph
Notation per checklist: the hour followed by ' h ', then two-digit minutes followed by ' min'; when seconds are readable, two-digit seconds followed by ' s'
3 h 11 min
